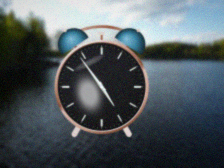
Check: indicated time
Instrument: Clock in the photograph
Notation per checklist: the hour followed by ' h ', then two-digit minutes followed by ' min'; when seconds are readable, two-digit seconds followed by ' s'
4 h 54 min
